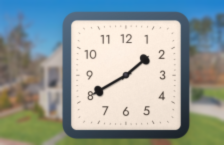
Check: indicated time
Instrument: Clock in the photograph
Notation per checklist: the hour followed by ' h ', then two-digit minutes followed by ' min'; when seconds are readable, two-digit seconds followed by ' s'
1 h 40 min
